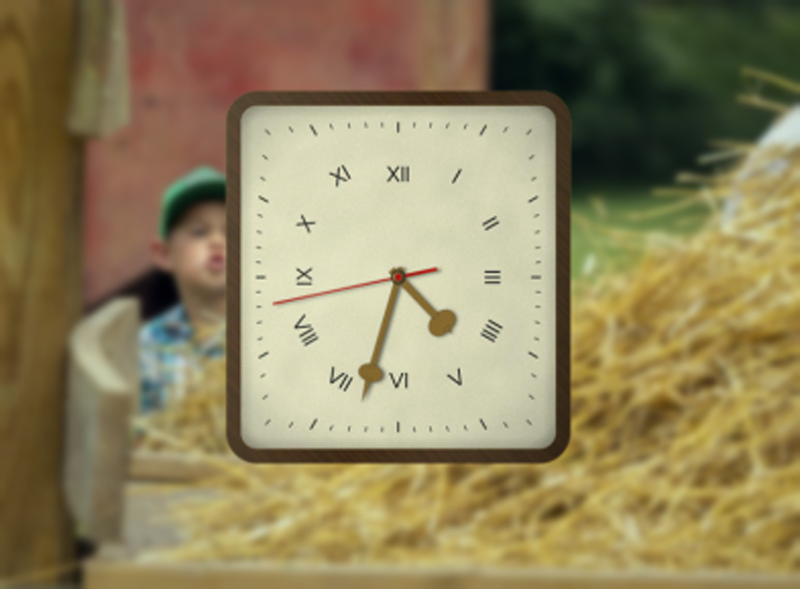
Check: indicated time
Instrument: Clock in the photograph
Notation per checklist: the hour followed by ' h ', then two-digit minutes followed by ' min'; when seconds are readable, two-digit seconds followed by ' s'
4 h 32 min 43 s
